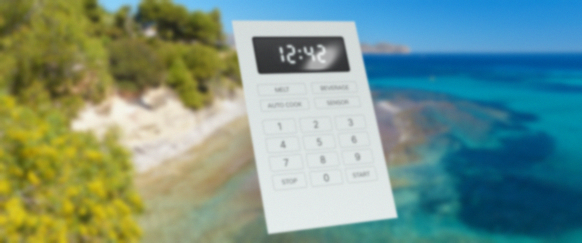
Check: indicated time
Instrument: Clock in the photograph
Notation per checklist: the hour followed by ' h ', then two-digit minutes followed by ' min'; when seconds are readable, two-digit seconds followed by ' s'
12 h 42 min
